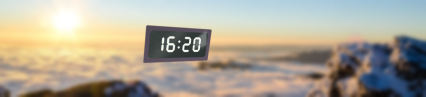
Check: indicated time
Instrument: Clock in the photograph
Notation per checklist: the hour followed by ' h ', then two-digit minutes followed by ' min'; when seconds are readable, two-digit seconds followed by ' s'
16 h 20 min
